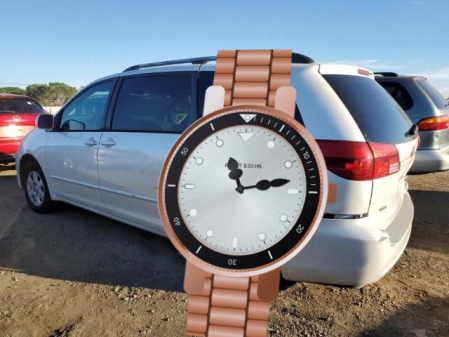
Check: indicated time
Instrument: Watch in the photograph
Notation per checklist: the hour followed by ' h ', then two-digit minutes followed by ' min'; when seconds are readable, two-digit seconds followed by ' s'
11 h 13 min
